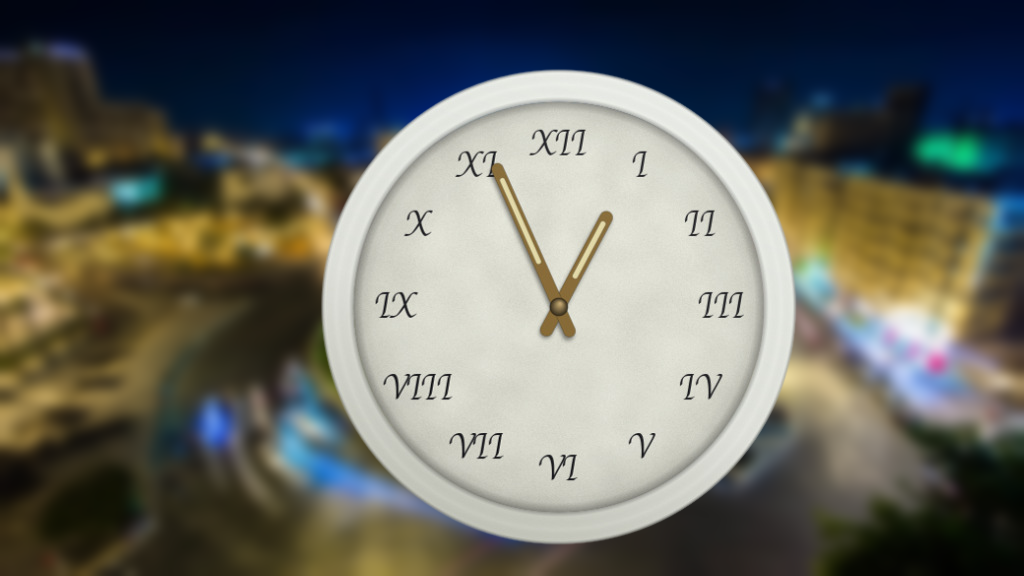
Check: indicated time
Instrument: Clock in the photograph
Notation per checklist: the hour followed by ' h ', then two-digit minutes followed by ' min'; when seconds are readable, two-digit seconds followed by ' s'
12 h 56 min
